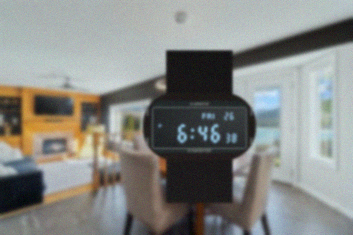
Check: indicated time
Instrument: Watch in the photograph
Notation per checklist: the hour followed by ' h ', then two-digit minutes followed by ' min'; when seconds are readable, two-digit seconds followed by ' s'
6 h 46 min
